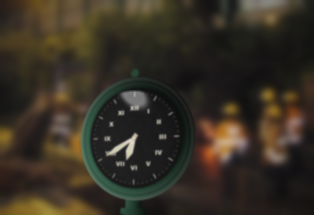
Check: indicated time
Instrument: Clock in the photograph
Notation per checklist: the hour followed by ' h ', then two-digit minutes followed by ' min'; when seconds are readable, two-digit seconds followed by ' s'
6 h 40 min
